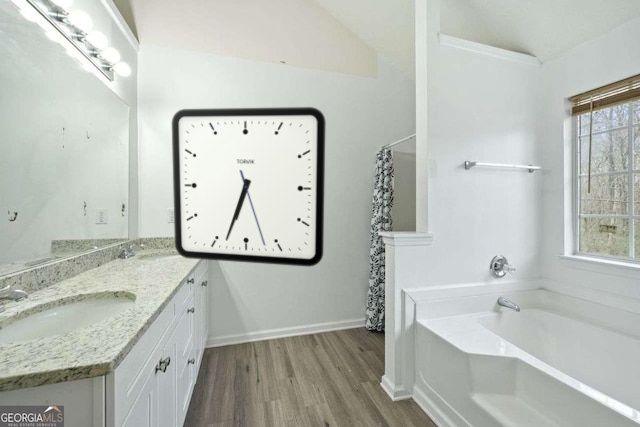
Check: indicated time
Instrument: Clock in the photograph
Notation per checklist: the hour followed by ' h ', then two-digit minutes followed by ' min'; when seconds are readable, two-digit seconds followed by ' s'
6 h 33 min 27 s
